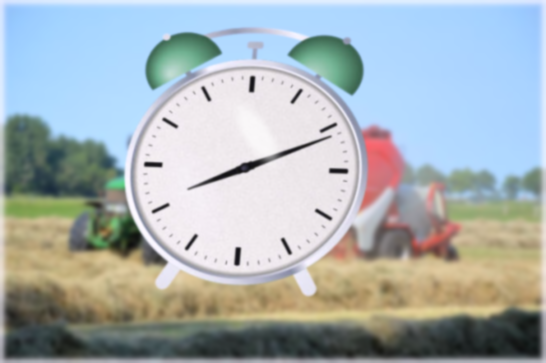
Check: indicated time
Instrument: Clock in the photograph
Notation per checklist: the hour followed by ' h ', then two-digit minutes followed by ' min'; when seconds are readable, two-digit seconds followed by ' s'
8 h 11 min
